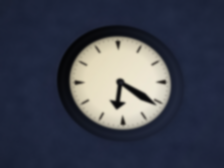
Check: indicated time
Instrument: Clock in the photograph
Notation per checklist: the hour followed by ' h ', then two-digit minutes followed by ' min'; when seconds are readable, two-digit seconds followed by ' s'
6 h 21 min
